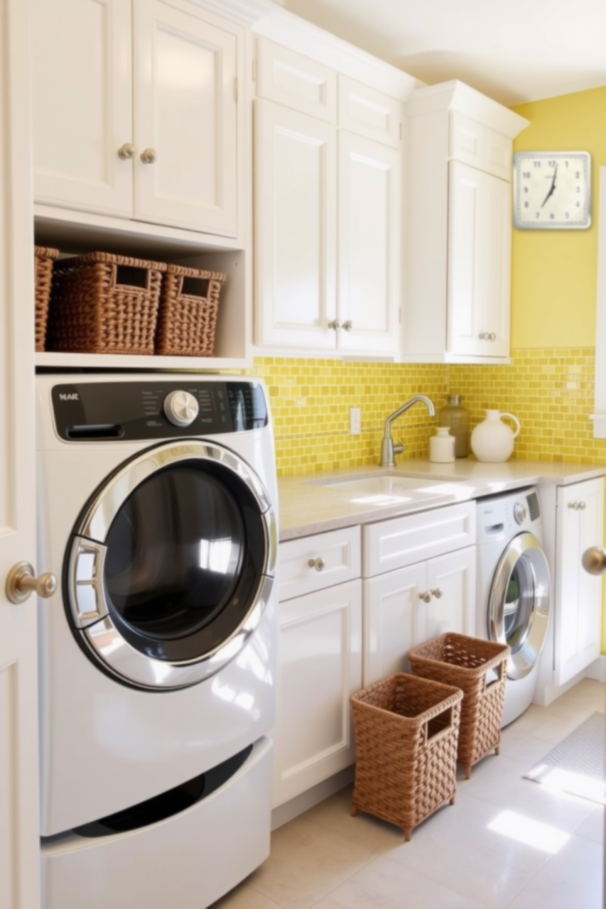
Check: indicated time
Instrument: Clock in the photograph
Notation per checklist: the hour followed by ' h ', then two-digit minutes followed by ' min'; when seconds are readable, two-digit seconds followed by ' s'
7 h 02 min
